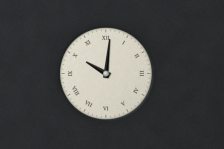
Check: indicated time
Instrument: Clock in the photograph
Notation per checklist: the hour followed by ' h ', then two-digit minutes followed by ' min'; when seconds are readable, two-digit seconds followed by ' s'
10 h 01 min
